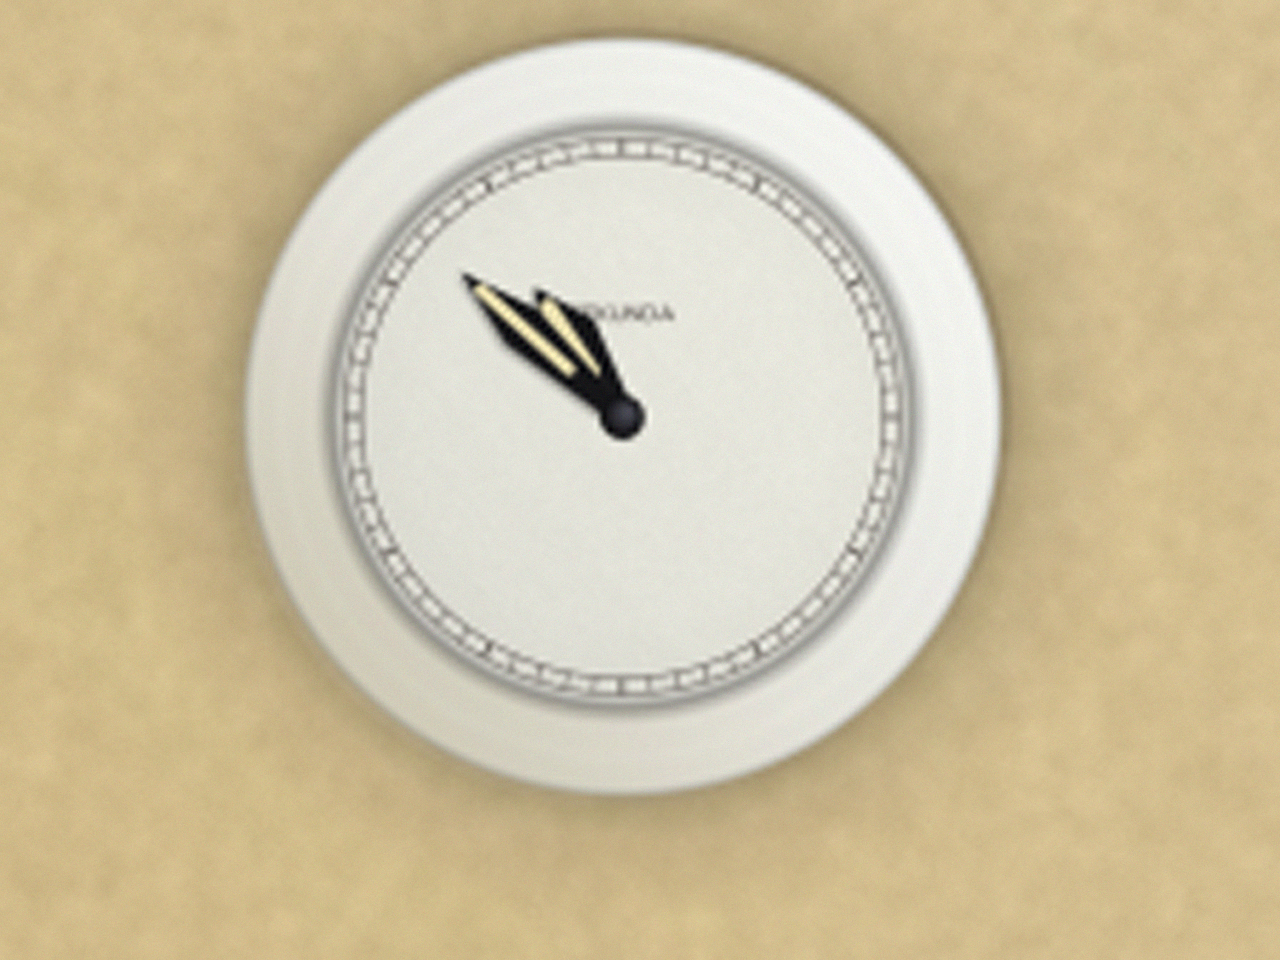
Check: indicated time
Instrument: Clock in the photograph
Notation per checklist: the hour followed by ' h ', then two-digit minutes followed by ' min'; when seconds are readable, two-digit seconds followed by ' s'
10 h 52 min
